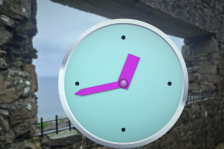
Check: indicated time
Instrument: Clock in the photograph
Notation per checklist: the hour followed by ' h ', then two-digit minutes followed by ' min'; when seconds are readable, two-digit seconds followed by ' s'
12 h 43 min
